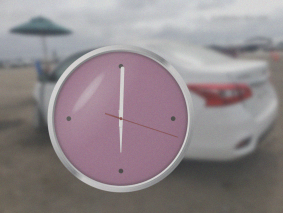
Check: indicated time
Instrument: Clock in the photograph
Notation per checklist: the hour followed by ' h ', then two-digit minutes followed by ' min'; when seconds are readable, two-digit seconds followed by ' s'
6 h 00 min 18 s
